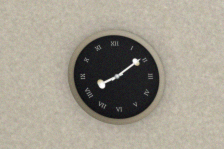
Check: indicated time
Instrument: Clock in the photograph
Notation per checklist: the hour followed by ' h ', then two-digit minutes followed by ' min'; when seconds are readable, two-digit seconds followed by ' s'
8 h 09 min
